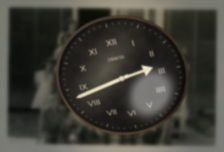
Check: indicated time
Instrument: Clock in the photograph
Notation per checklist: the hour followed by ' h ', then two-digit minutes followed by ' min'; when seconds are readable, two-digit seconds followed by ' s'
2 h 43 min
